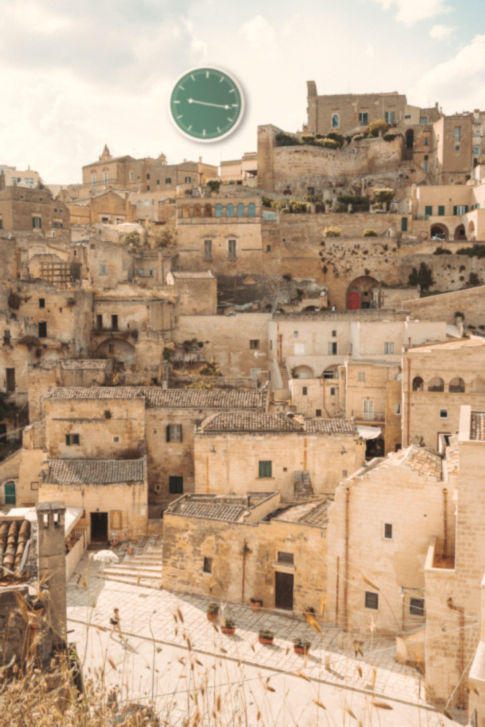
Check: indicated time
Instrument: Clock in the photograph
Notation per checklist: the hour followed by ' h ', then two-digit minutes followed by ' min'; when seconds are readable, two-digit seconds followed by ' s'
9 h 16 min
